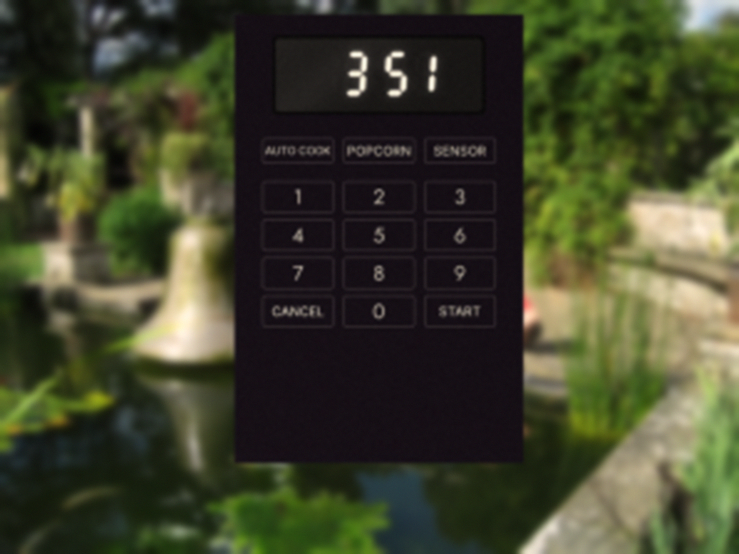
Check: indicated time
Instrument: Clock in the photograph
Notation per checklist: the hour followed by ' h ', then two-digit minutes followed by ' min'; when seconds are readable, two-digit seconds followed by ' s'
3 h 51 min
